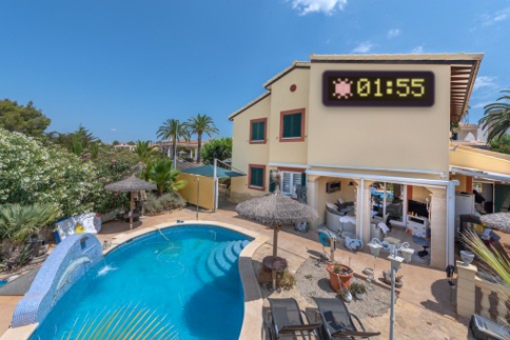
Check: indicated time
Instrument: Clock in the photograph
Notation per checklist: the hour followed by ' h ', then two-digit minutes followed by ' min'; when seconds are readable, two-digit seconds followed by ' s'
1 h 55 min
